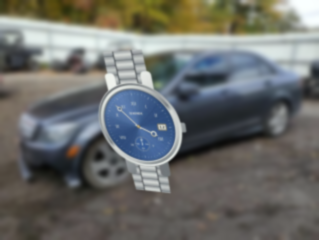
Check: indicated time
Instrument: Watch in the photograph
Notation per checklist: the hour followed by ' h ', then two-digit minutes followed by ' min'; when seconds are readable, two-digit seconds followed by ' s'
3 h 53 min
